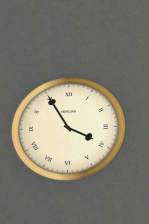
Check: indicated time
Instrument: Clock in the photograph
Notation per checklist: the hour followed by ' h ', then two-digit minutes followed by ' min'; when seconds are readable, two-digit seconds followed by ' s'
3 h 55 min
